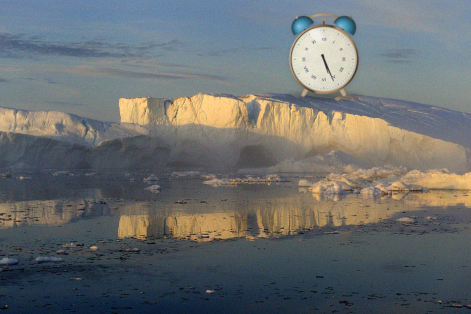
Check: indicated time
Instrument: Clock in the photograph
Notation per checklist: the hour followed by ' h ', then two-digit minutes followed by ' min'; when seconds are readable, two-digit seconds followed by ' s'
5 h 26 min
